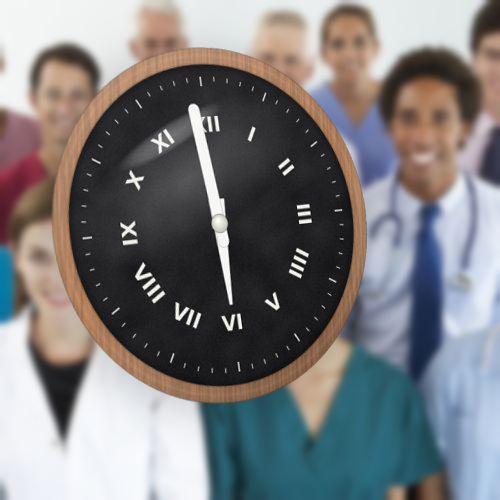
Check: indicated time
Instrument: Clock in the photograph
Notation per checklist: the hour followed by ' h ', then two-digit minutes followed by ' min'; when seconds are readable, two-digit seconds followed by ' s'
5 h 59 min
